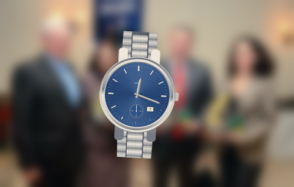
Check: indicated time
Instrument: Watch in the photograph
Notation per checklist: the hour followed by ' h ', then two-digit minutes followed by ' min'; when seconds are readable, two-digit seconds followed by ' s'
12 h 18 min
